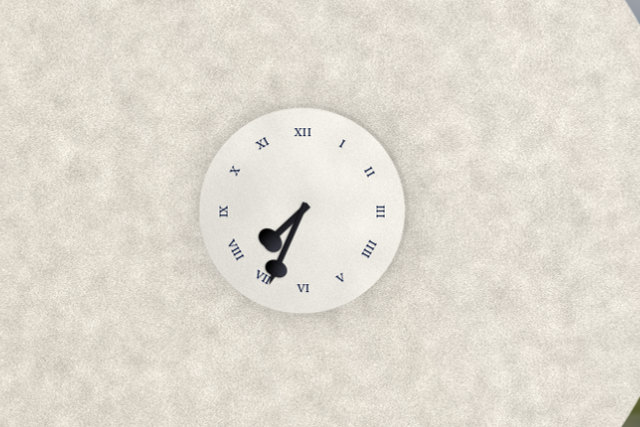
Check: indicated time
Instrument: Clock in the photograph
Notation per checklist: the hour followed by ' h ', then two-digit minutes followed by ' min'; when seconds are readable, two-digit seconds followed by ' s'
7 h 34 min
